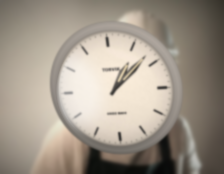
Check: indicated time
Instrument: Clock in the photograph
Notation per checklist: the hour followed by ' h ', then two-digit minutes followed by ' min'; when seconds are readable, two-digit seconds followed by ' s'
1 h 08 min
